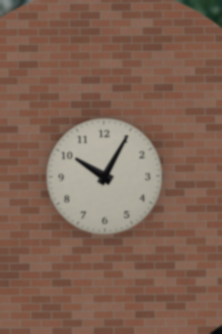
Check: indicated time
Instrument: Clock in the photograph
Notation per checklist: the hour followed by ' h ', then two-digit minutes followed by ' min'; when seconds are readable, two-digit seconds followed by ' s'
10 h 05 min
